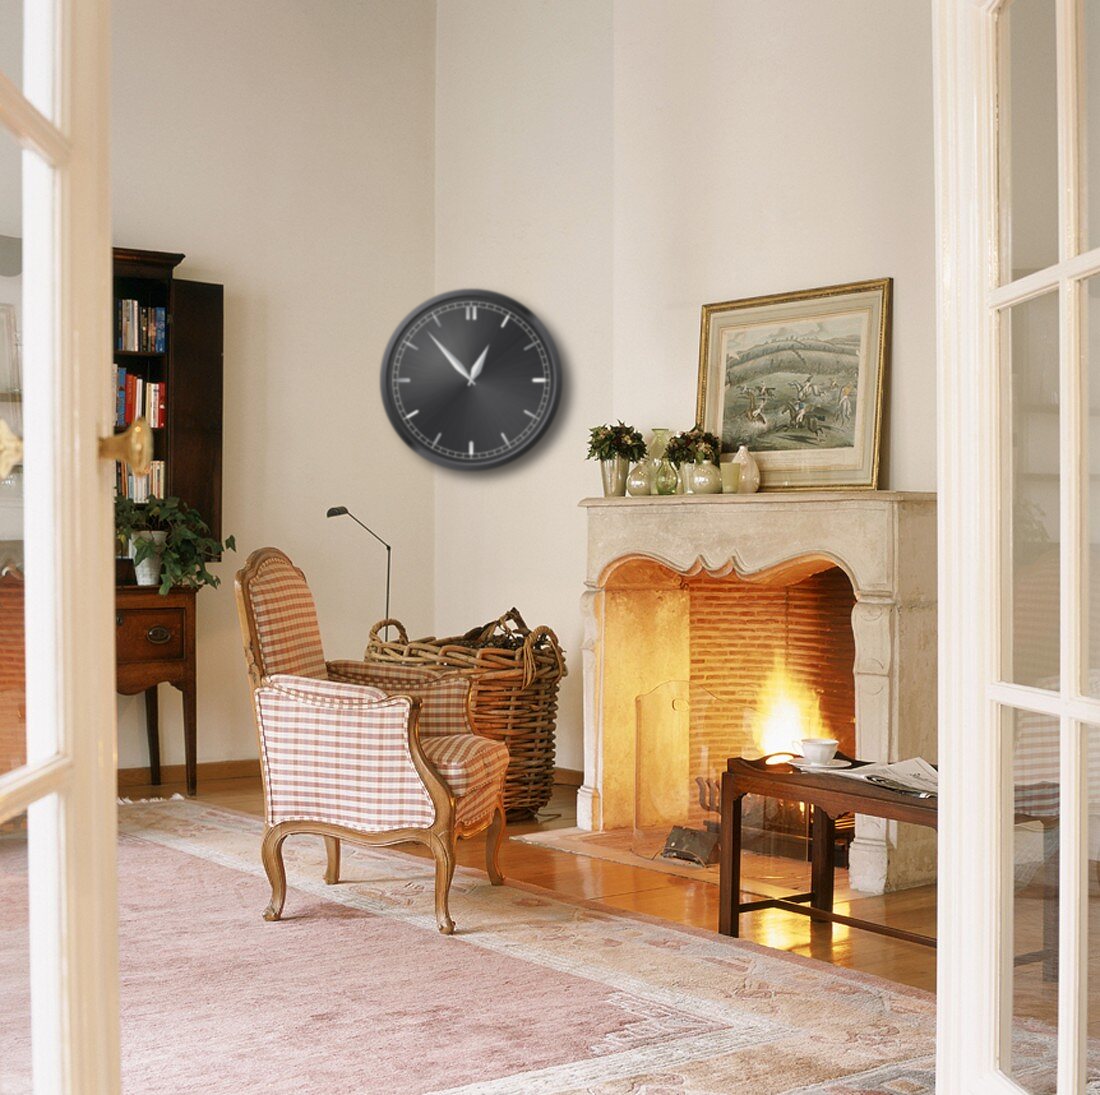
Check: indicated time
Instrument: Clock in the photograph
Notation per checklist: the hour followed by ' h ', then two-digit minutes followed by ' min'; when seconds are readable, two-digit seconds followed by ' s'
12 h 53 min
